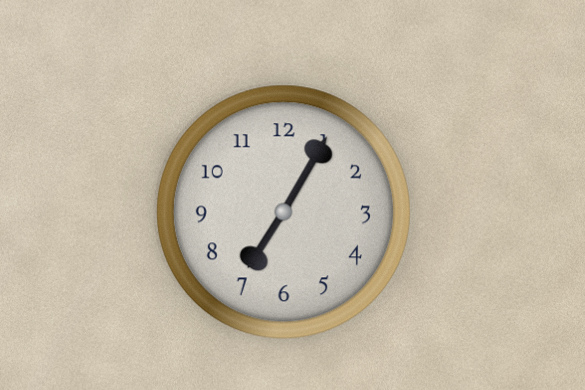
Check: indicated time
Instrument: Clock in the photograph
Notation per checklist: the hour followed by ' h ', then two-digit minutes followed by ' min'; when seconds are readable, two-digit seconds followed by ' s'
7 h 05 min
